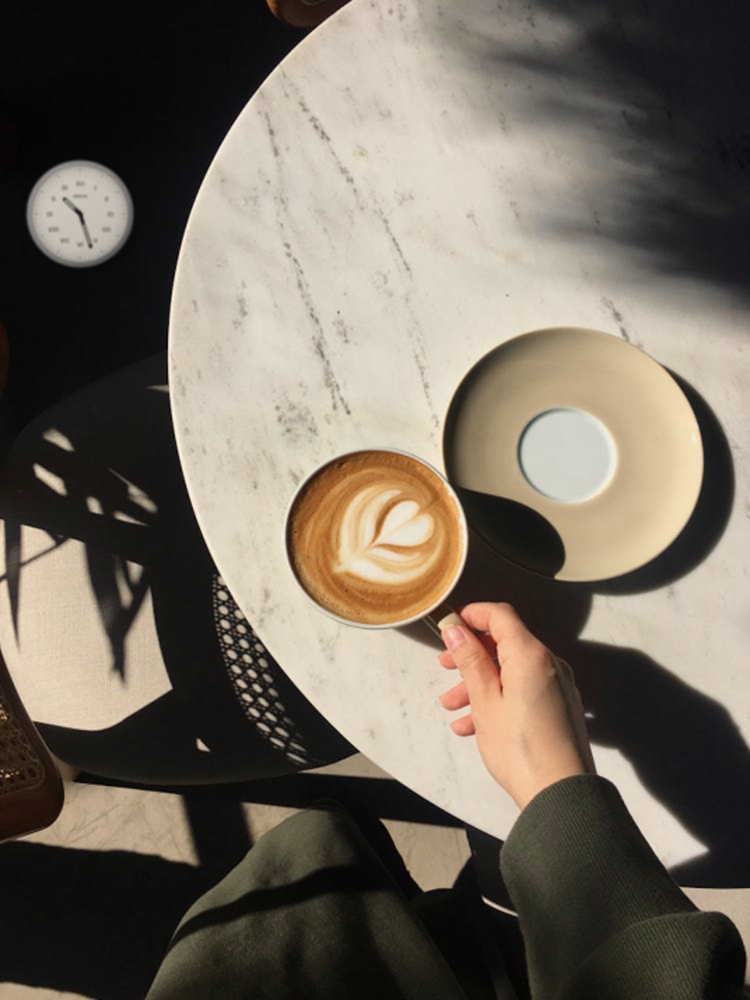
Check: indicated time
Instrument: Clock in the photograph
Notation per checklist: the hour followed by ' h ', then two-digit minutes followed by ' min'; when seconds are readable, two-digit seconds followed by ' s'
10 h 27 min
